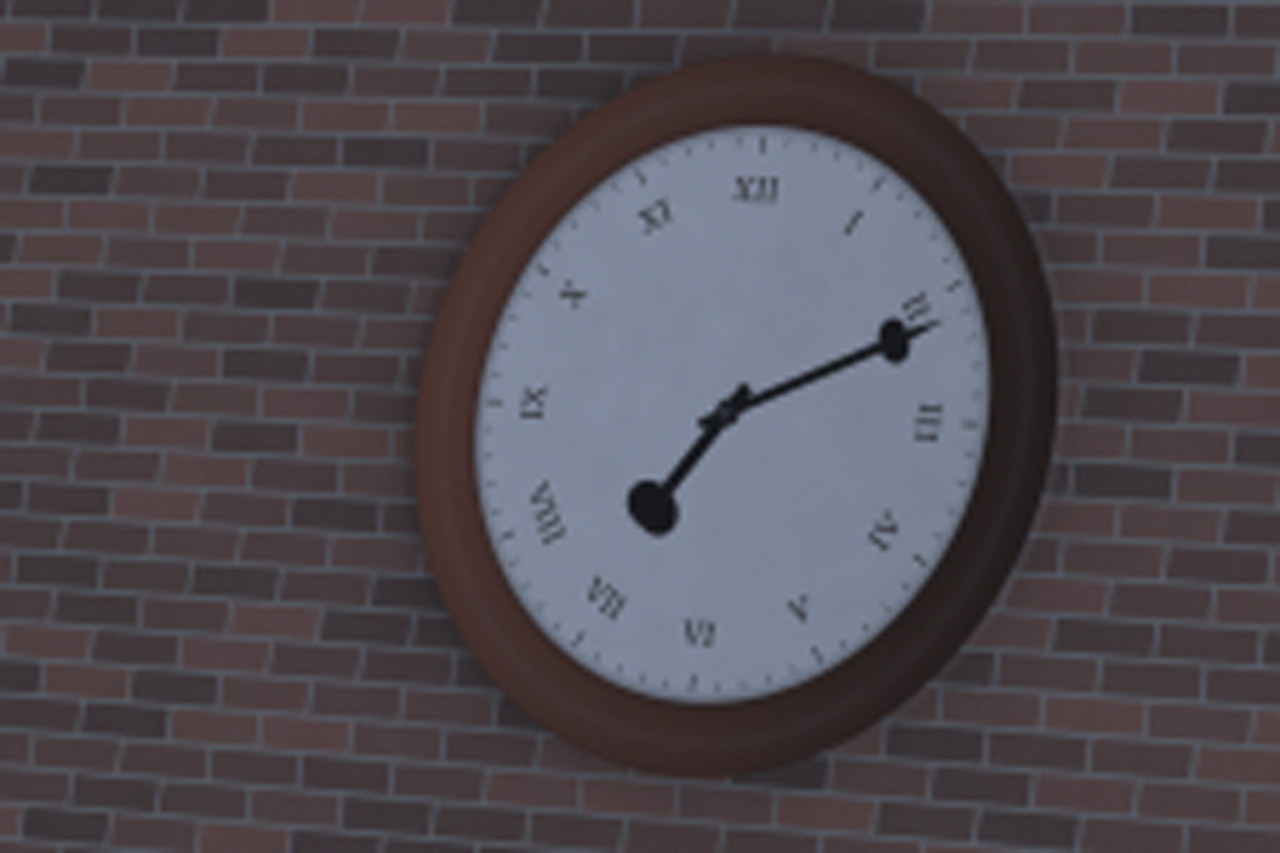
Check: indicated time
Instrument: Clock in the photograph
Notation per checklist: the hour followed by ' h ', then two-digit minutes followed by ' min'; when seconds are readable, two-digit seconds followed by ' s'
7 h 11 min
